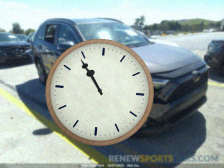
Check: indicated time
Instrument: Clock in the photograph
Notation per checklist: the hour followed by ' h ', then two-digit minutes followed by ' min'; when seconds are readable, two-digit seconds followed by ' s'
10 h 54 min
